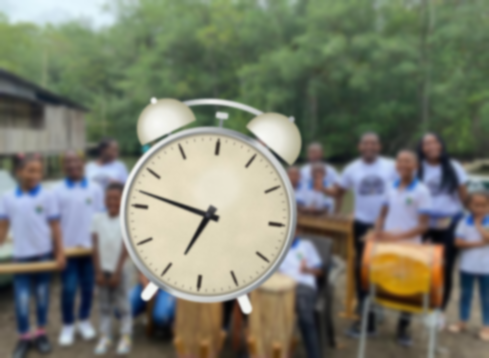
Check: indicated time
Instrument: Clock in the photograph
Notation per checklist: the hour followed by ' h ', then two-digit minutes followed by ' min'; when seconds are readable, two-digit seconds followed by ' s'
6 h 47 min
